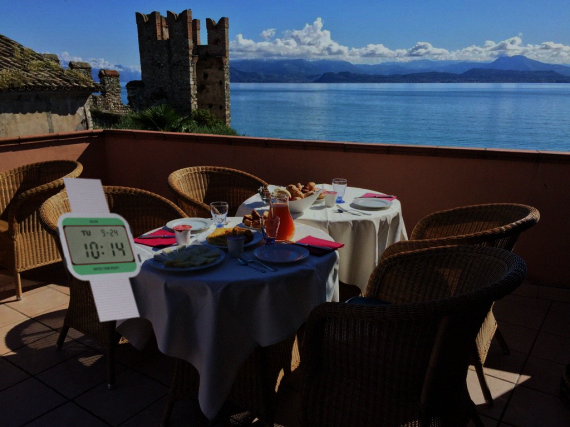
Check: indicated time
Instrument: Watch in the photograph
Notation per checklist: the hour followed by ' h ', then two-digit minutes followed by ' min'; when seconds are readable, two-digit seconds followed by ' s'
10 h 14 min
